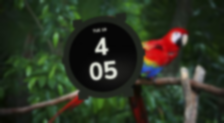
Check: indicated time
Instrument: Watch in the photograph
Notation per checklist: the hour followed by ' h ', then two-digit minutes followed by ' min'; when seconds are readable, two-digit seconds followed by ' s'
4 h 05 min
